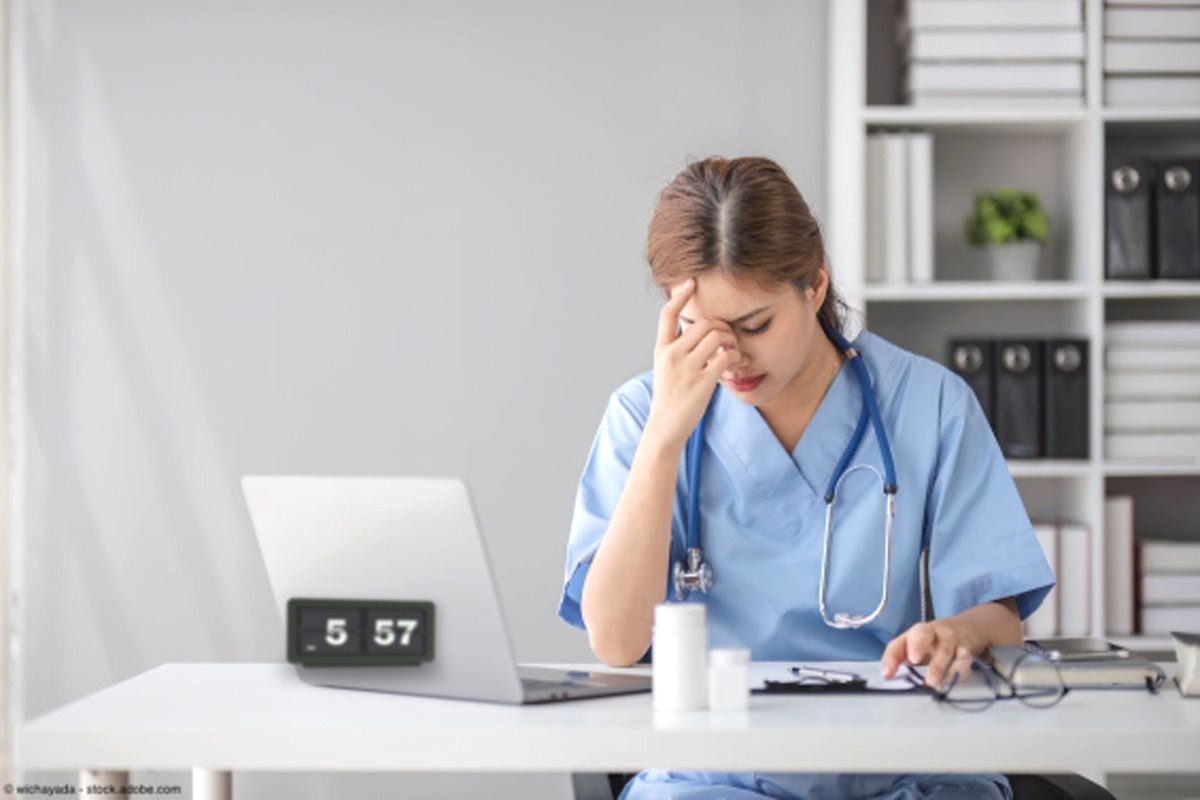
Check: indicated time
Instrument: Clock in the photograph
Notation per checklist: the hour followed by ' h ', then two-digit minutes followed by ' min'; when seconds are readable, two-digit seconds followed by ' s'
5 h 57 min
